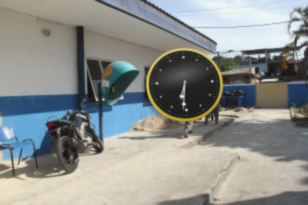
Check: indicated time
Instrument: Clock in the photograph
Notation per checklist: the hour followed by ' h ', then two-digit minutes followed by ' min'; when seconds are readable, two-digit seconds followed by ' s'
6 h 31 min
